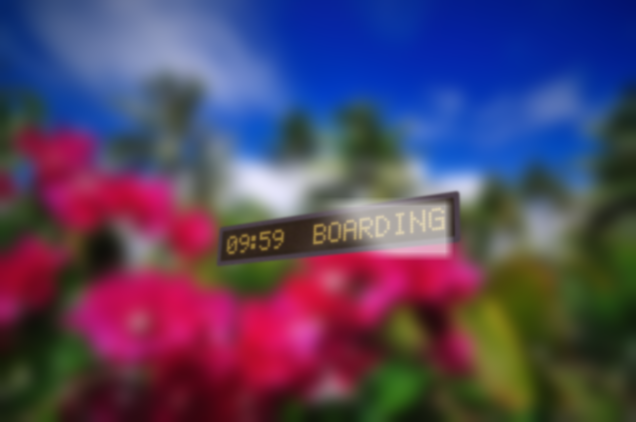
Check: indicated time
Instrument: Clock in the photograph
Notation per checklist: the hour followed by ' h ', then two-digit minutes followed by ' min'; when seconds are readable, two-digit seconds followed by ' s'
9 h 59 min
